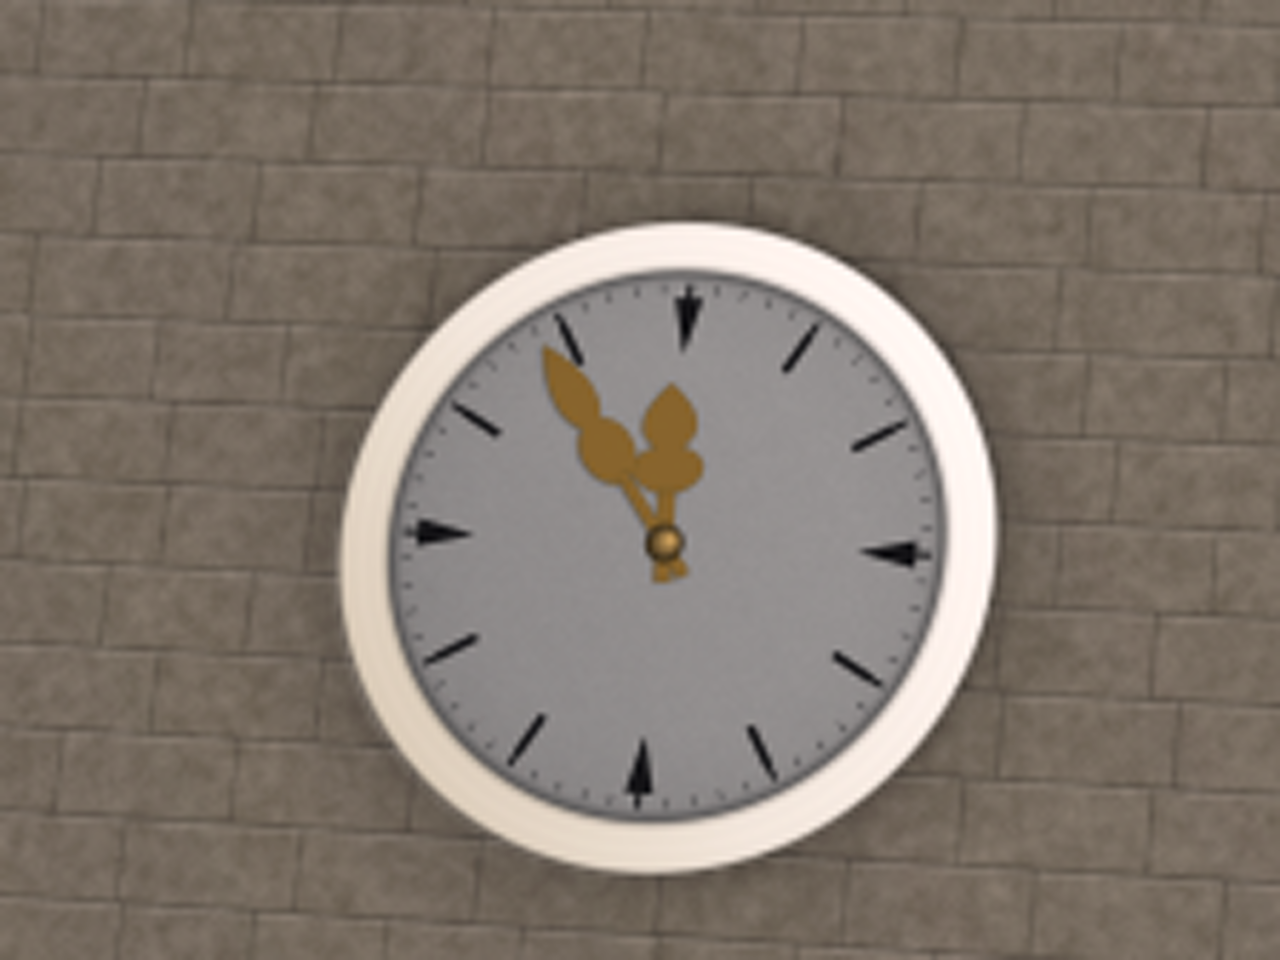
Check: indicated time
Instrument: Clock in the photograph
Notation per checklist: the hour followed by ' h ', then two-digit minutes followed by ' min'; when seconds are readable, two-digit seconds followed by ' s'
11 h 54 min
